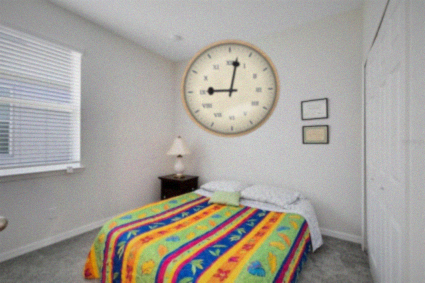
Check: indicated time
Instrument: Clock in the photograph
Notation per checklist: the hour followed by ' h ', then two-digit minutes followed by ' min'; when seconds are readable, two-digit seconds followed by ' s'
9 h 02 min
